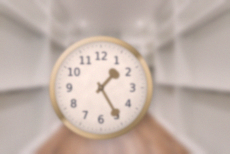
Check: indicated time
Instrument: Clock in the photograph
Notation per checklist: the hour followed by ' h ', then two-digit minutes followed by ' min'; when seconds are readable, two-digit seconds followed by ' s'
1 h 25 min
